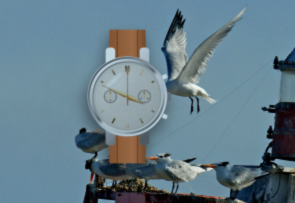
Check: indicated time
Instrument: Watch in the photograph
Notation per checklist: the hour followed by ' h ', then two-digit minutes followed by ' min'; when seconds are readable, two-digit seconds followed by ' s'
3 h 49 min
